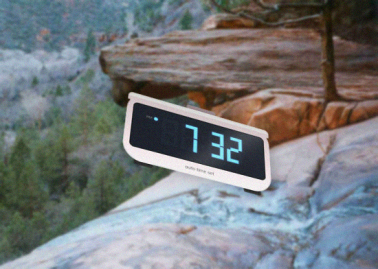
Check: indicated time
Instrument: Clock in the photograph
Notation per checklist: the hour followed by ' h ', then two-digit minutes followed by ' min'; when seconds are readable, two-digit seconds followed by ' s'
7 h 32 min
